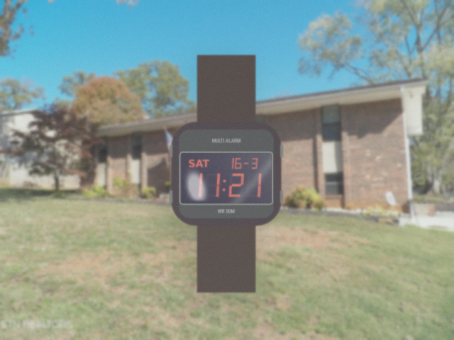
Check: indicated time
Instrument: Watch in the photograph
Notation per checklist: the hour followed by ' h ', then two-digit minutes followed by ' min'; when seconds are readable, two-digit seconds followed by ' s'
11 h 21 min
